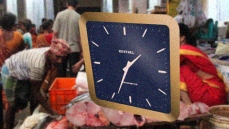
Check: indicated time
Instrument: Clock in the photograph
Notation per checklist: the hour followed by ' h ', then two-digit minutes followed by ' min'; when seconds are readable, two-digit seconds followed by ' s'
1 h 34 min
